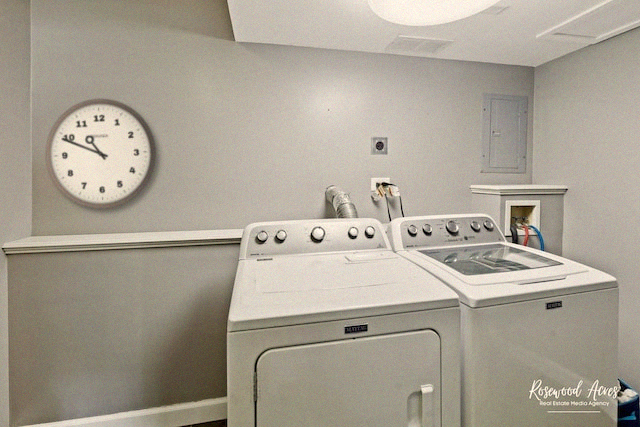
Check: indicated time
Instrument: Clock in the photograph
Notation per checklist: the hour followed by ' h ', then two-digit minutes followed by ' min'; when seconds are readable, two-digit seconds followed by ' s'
10 h 49 min
